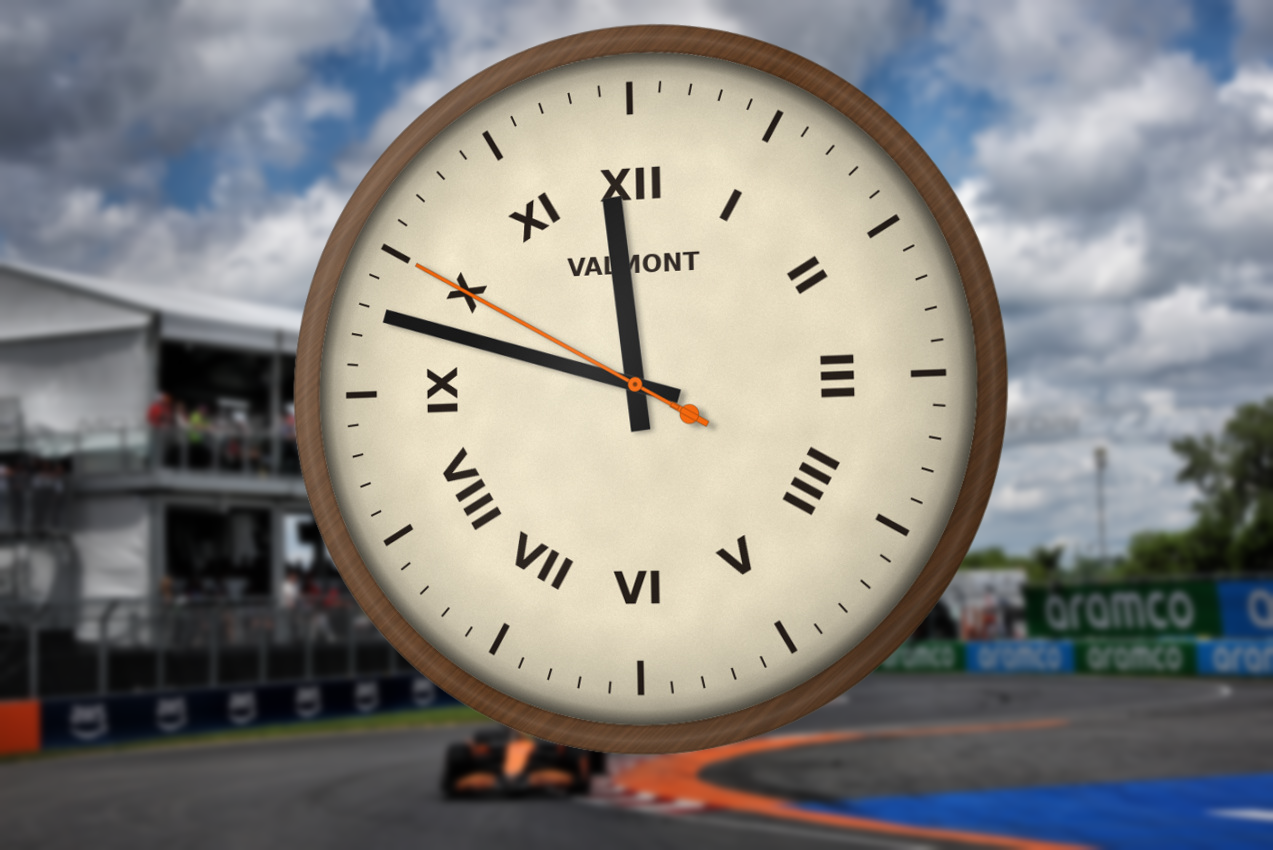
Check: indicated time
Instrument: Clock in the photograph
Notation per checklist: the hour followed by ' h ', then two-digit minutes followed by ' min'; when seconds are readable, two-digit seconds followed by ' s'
11 h 47 min 50 s
